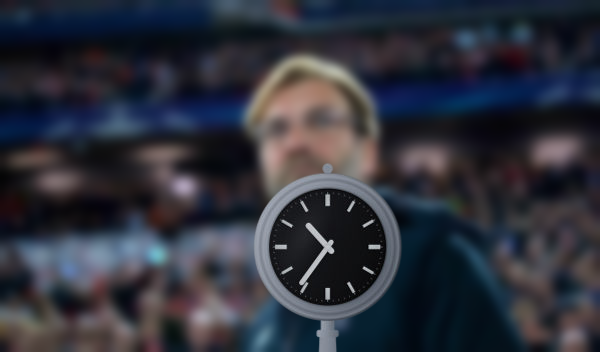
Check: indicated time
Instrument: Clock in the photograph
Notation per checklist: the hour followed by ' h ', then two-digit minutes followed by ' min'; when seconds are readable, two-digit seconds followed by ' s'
10 h 36 min
